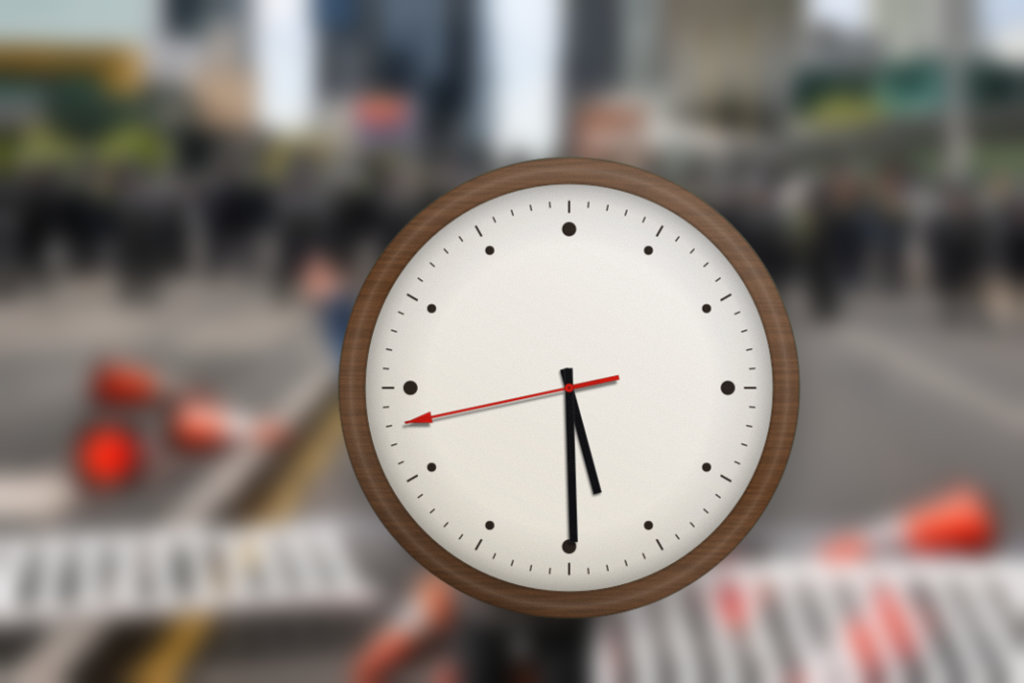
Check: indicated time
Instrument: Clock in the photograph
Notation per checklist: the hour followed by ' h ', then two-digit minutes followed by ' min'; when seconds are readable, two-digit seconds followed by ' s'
5 h 29 min 43 s
